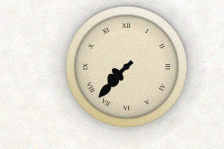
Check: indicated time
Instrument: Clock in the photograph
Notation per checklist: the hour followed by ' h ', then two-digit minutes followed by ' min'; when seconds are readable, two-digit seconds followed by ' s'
7 h 37 min
